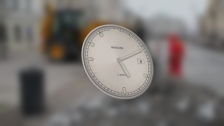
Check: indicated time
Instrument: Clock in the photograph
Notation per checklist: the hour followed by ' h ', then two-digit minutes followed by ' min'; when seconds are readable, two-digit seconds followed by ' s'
5 h 11 min
